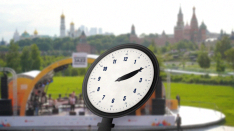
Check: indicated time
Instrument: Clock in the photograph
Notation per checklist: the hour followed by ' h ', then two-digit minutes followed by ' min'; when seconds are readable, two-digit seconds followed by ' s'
2 h 10 min
